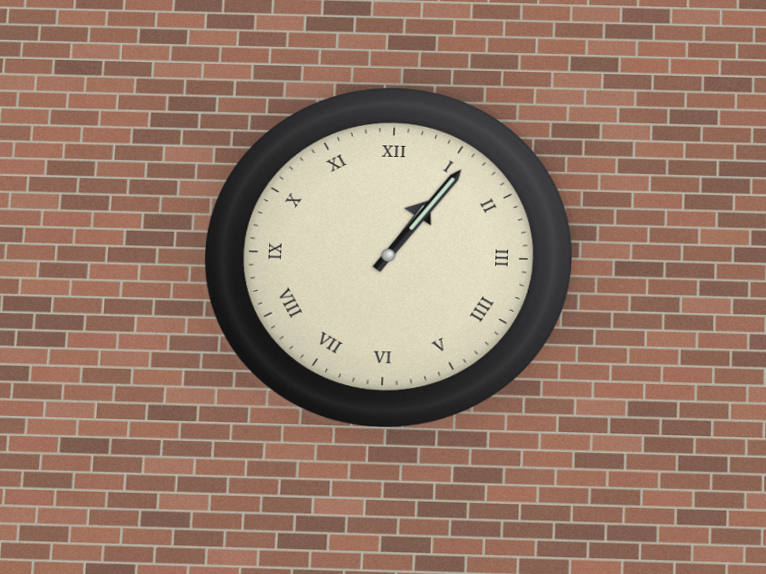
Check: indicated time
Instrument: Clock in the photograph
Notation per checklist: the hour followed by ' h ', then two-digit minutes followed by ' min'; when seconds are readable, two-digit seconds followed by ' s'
1 h 06 min
